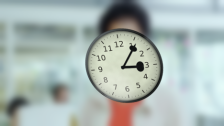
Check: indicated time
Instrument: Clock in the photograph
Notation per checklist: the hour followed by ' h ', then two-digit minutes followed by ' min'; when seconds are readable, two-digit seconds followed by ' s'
3 h 06 min
